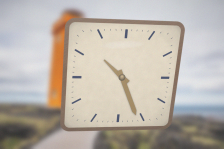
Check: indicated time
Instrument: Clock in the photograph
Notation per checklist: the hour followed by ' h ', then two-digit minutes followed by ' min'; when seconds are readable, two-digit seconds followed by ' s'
10 h 26 min
